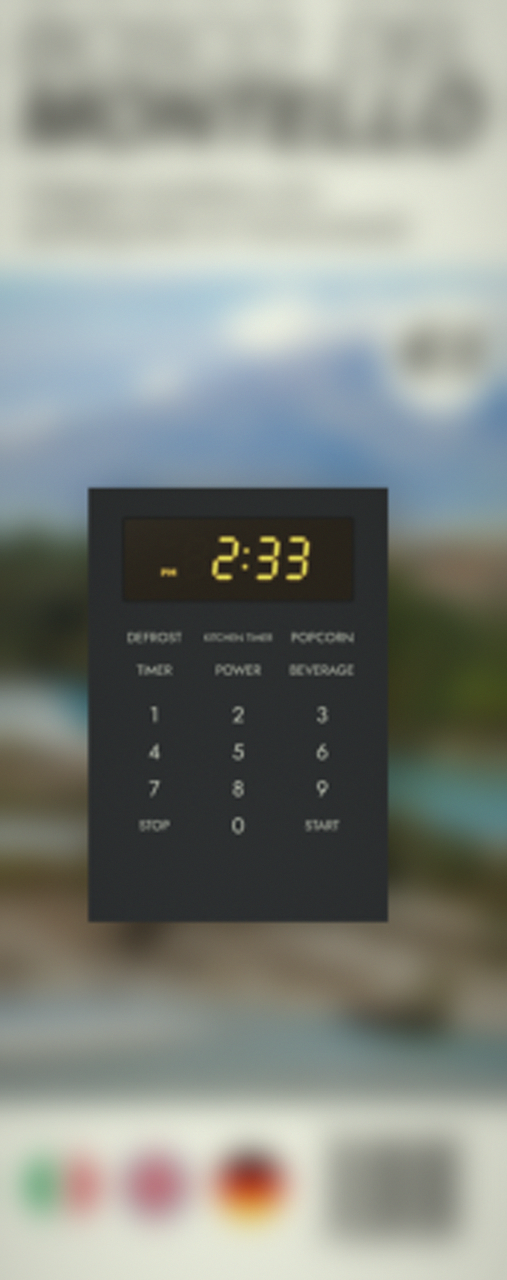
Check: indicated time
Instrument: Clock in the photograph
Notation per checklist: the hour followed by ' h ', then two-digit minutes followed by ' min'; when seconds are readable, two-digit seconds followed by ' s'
2 h 33 min
